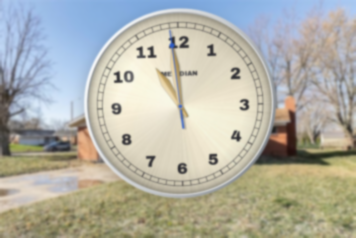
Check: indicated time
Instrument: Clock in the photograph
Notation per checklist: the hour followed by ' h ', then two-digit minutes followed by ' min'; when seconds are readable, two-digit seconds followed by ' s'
10 h 58 min 59 s
